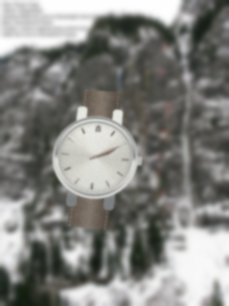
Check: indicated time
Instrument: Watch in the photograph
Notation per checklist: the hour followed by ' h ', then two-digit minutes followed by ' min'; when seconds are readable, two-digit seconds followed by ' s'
2 h 10 min
